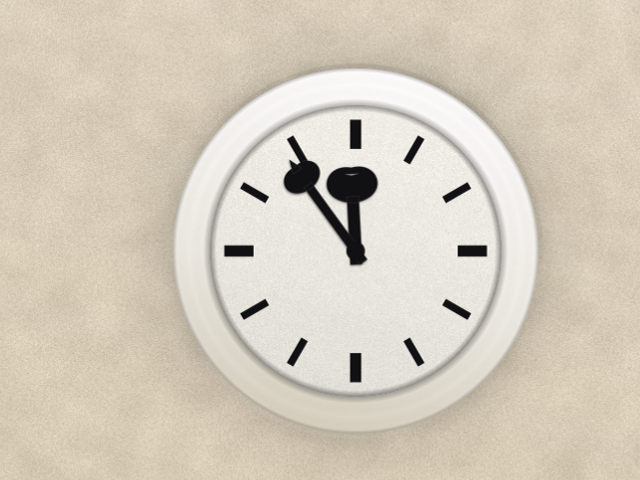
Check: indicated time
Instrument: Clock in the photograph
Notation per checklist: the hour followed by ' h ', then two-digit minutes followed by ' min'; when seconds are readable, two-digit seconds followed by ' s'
11 h 54 min
